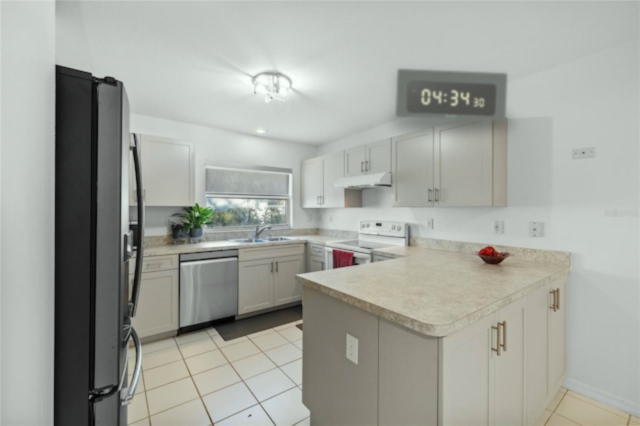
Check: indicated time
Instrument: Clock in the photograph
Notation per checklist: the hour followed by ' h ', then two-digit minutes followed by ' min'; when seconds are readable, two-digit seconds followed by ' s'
4 h 34 min
